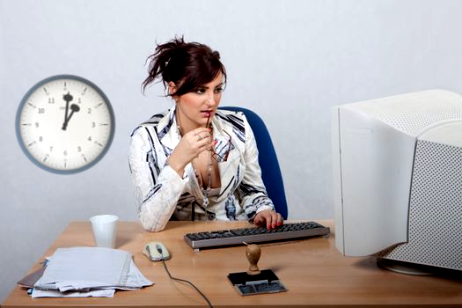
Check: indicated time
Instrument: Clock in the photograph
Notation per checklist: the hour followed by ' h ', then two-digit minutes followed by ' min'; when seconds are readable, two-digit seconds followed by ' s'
1 h 01 min
